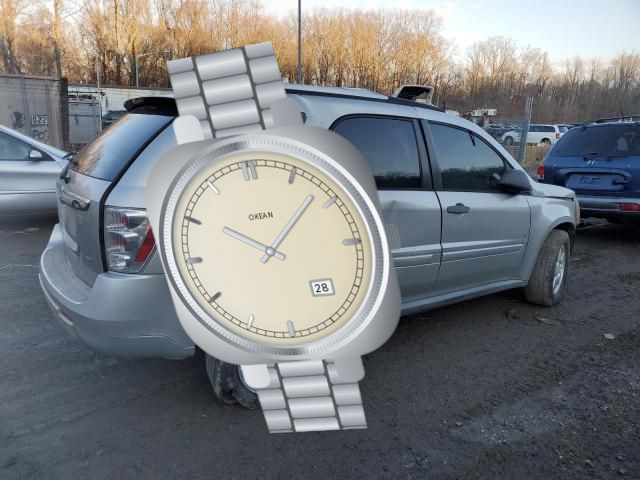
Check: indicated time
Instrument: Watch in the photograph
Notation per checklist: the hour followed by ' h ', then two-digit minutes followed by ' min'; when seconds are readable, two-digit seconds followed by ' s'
10 h 08 min
